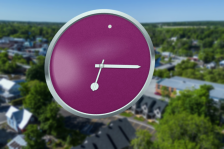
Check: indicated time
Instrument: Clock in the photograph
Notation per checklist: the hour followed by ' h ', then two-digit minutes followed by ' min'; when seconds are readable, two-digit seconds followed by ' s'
6 h 14 min
